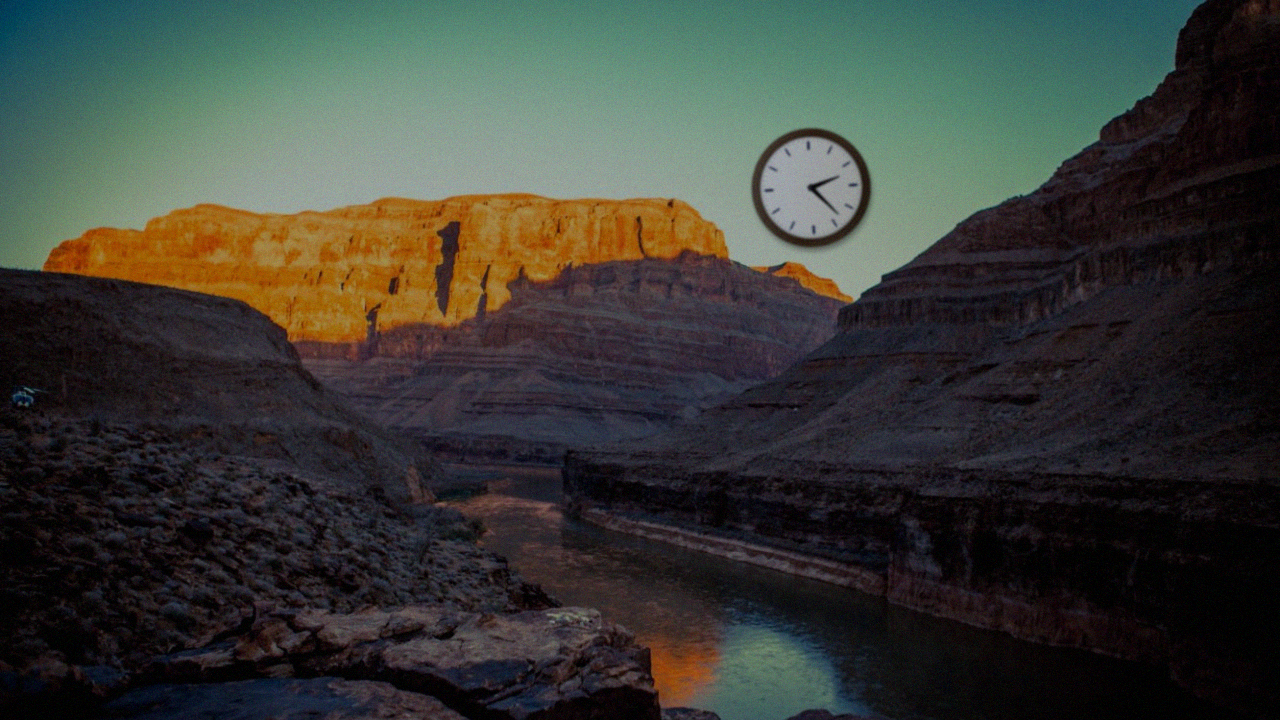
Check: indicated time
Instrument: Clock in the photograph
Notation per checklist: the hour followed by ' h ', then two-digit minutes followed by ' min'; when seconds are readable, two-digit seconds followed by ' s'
2 h 23 min
